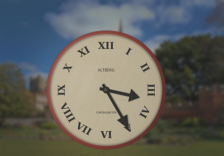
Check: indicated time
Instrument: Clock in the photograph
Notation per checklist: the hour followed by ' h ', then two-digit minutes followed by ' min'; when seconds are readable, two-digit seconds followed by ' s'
3 h 25 min
